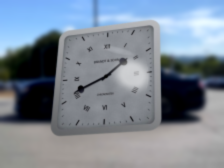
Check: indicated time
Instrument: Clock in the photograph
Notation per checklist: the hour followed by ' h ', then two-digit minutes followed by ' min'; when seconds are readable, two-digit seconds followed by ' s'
1 h 41 min
